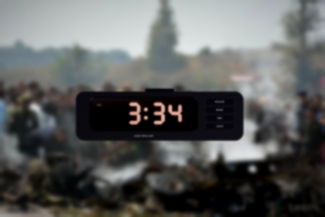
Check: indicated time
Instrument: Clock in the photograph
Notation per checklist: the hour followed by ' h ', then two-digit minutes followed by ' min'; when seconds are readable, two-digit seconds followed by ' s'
3 h 34 min
